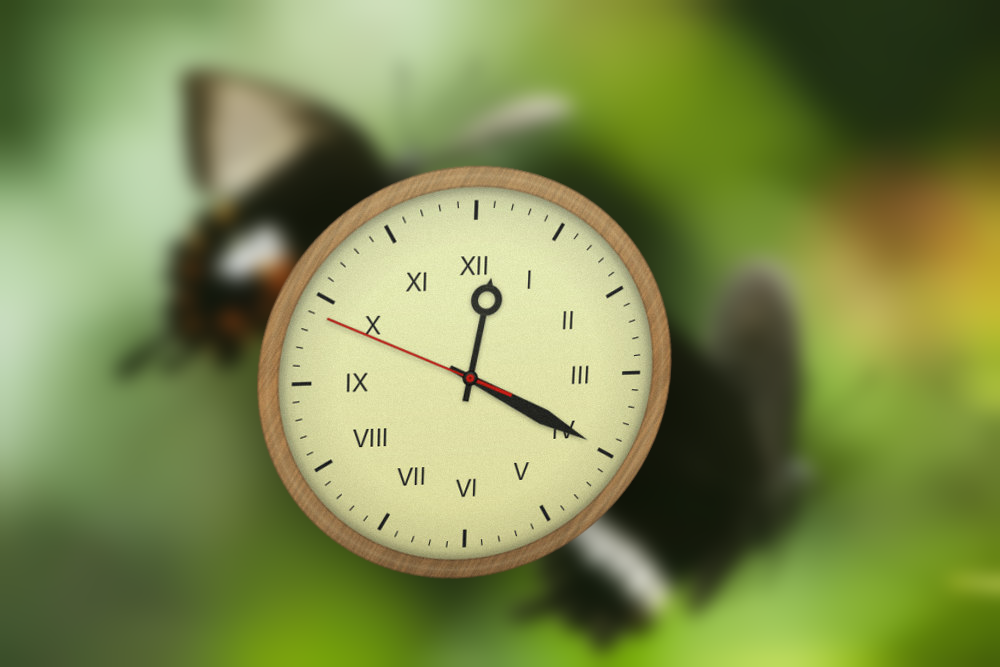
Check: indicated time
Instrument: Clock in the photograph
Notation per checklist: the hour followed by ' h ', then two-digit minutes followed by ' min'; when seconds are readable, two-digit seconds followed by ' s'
12 h 19 min 49 s
